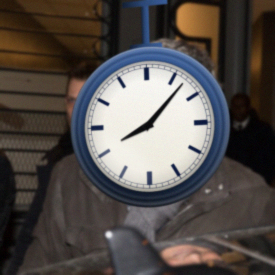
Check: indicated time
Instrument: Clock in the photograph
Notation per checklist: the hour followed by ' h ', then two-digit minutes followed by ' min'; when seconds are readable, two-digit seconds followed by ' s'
8 h 07 min
